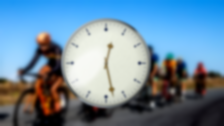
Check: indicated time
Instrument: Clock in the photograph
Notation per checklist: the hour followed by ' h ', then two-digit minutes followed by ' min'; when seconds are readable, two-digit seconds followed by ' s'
12 h 28 min
